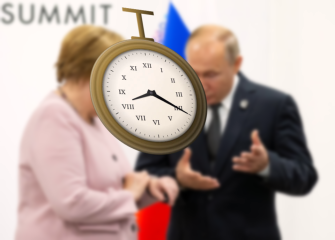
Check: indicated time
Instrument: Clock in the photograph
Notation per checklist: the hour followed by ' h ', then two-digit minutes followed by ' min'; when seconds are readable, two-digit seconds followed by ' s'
8 h 20 min
